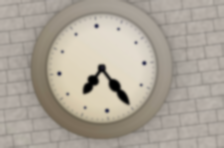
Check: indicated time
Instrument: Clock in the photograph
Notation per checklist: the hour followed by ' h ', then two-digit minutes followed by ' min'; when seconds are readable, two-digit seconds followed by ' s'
7 h 25 min
